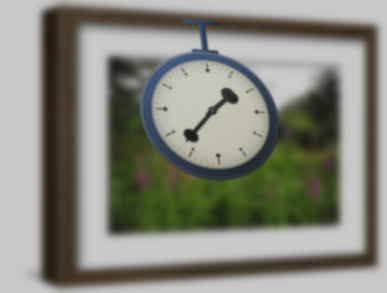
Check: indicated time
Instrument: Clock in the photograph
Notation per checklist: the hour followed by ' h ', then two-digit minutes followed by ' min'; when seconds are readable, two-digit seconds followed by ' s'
1 h 37 min
